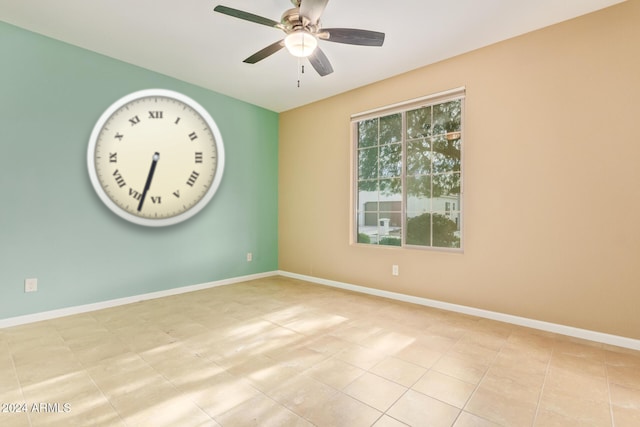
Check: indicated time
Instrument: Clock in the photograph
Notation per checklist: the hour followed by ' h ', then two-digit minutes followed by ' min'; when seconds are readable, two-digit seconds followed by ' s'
6 h 33 min
